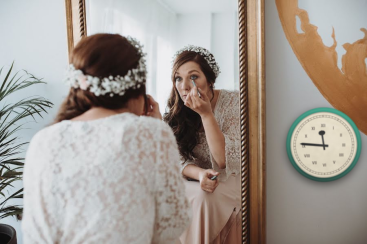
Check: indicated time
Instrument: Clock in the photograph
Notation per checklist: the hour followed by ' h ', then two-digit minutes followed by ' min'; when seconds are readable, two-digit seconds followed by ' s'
11 h 46 min
